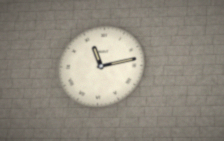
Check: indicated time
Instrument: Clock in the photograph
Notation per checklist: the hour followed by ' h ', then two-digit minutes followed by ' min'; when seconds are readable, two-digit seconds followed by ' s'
11 h 13 min
